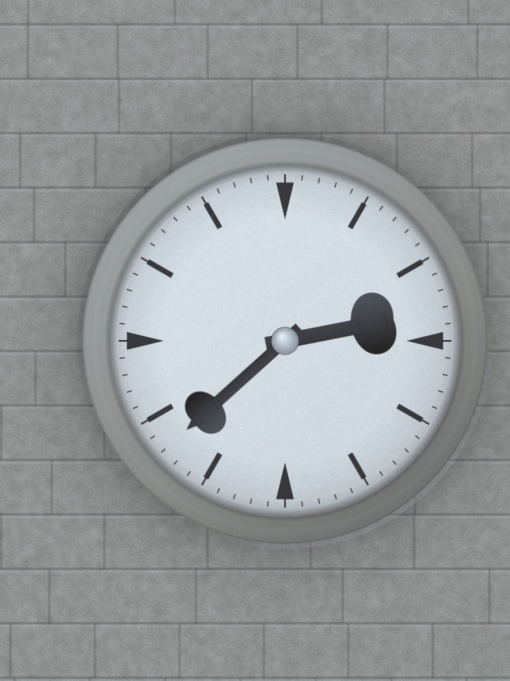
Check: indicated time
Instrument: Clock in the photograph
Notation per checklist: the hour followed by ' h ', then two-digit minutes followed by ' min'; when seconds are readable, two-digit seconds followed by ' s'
2 h 38 min
